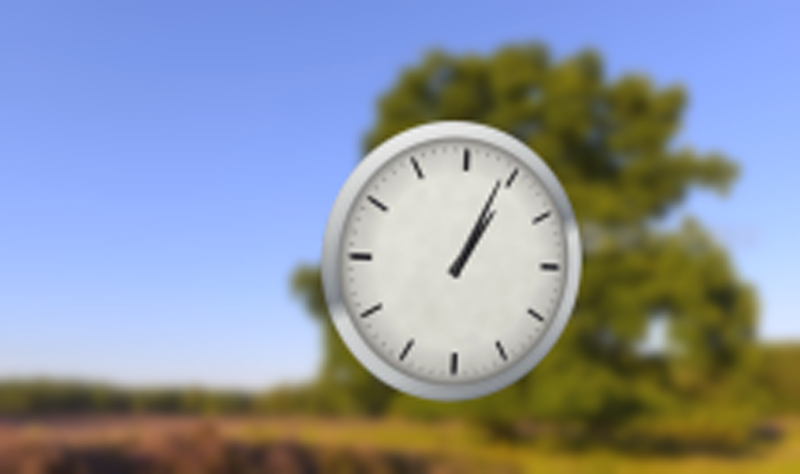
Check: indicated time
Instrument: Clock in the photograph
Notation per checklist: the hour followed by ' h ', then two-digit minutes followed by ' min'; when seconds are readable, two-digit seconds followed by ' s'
1 h 04 min
